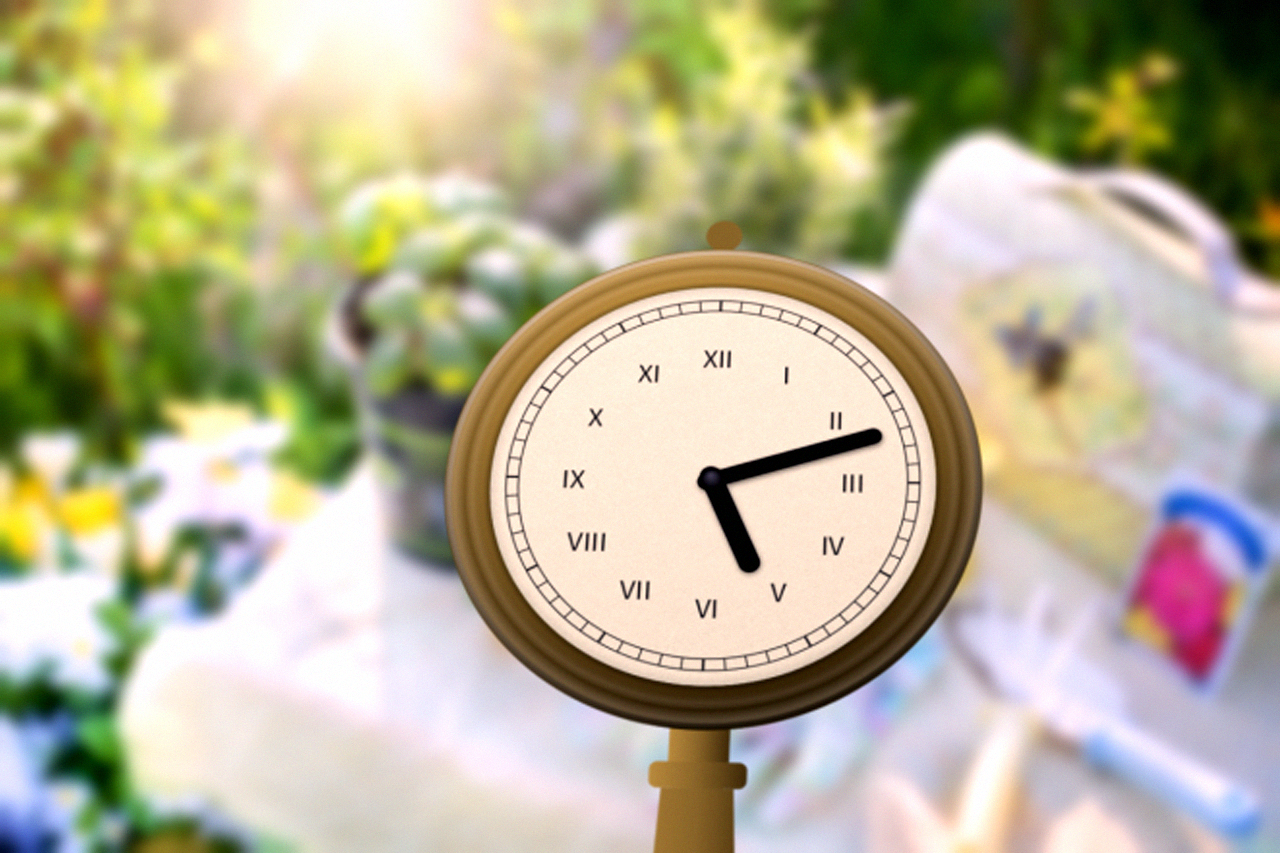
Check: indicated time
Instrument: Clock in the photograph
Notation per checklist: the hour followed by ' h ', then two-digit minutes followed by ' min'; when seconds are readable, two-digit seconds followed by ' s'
5 h 12 min
